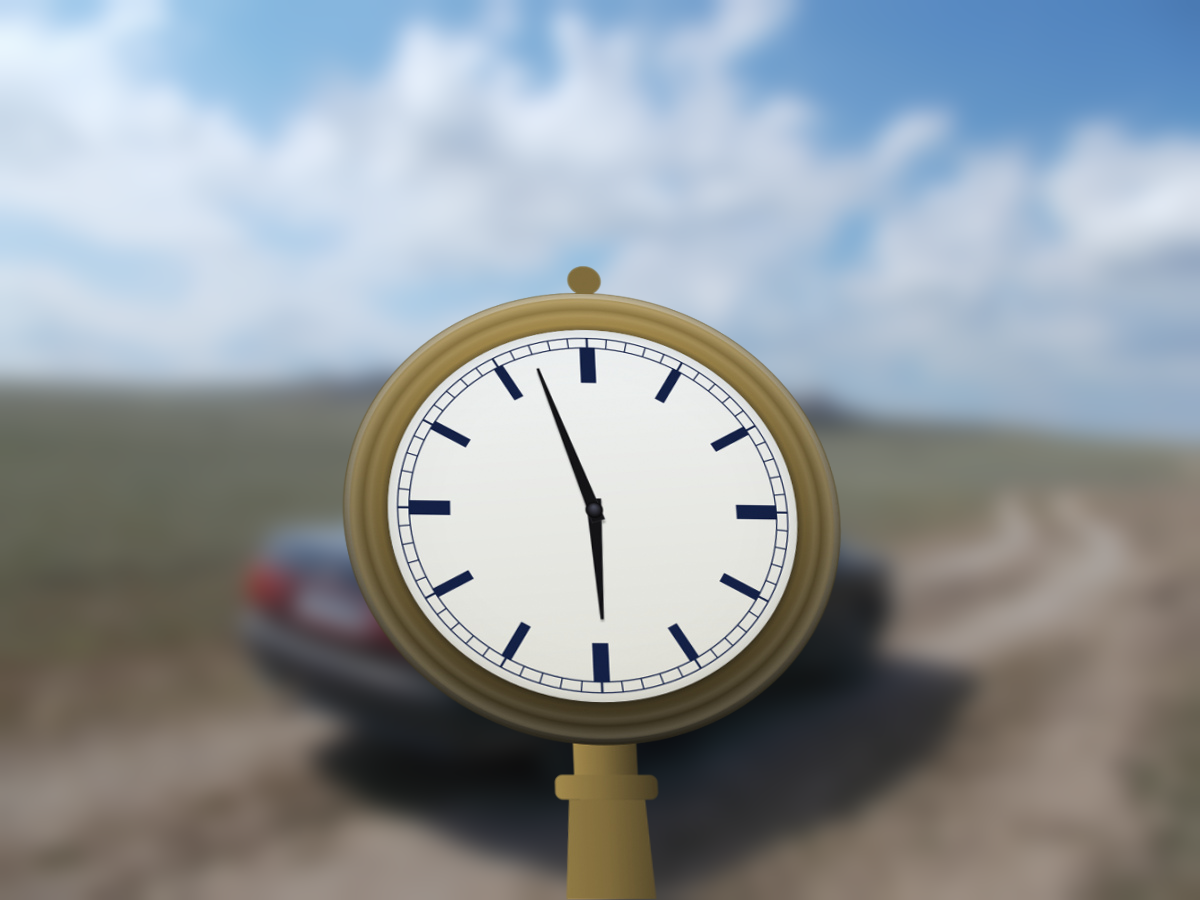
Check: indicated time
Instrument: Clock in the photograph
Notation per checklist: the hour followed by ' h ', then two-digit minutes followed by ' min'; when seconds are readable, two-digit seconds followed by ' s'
5 h 57 min
